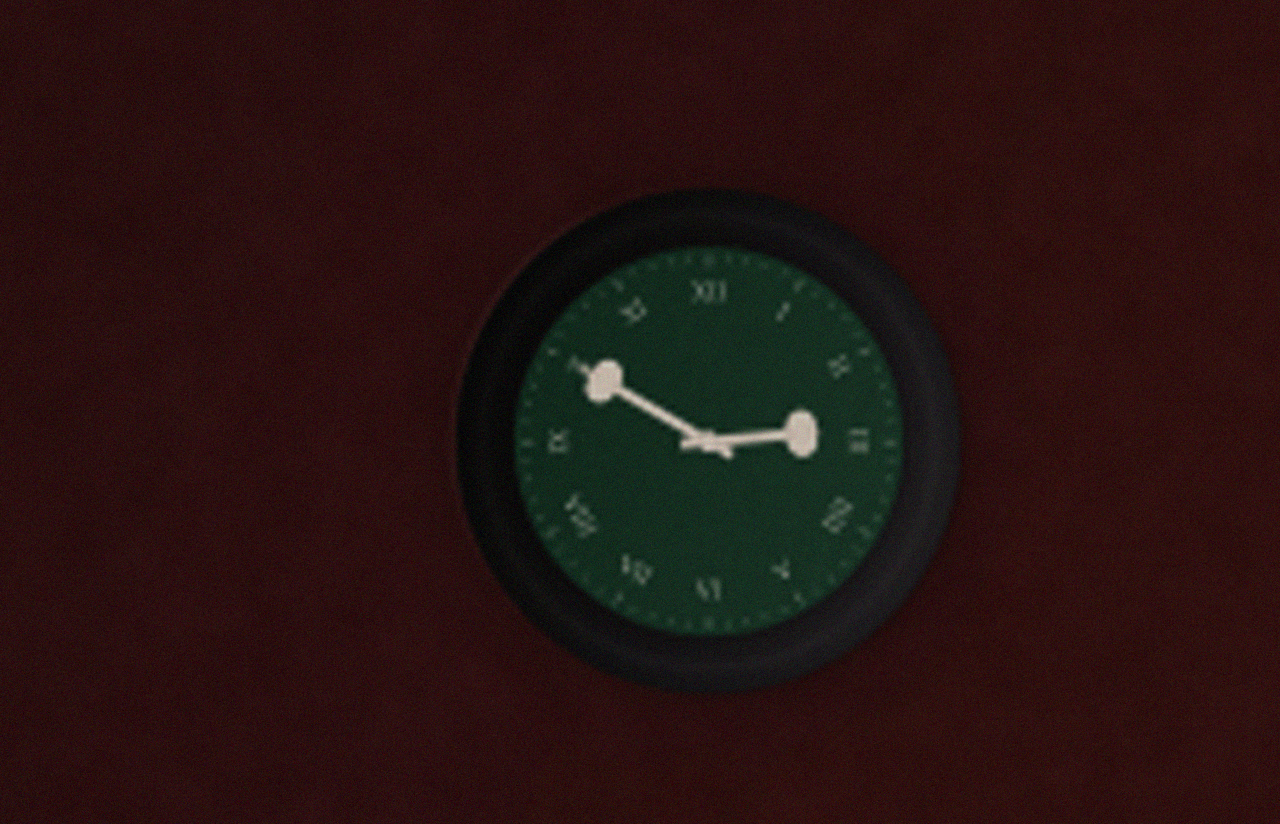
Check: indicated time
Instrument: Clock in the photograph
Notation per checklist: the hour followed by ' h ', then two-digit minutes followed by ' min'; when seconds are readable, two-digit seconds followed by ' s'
2 h 50 min
